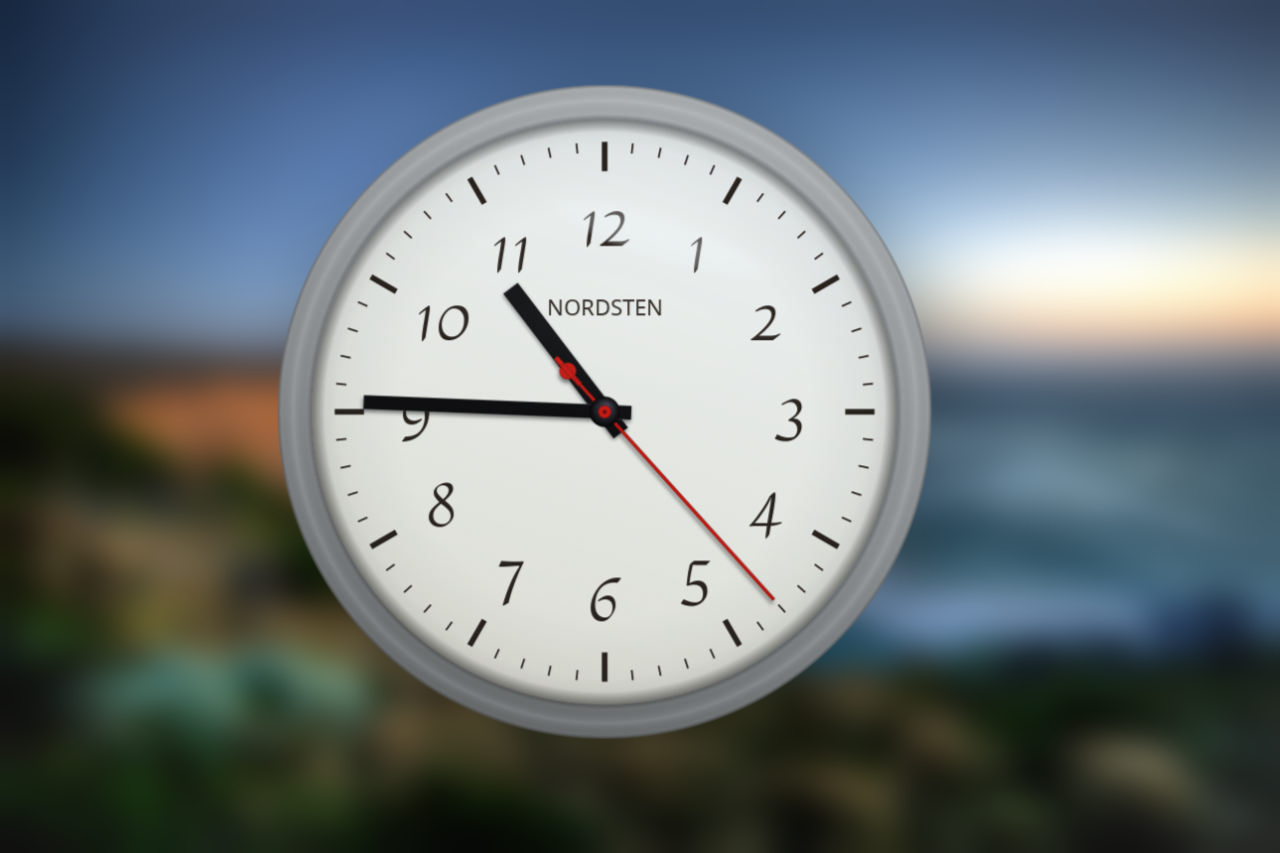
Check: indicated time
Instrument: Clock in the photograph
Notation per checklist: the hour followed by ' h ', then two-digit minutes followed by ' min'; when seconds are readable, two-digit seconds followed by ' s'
10 h 45 min 23 s
